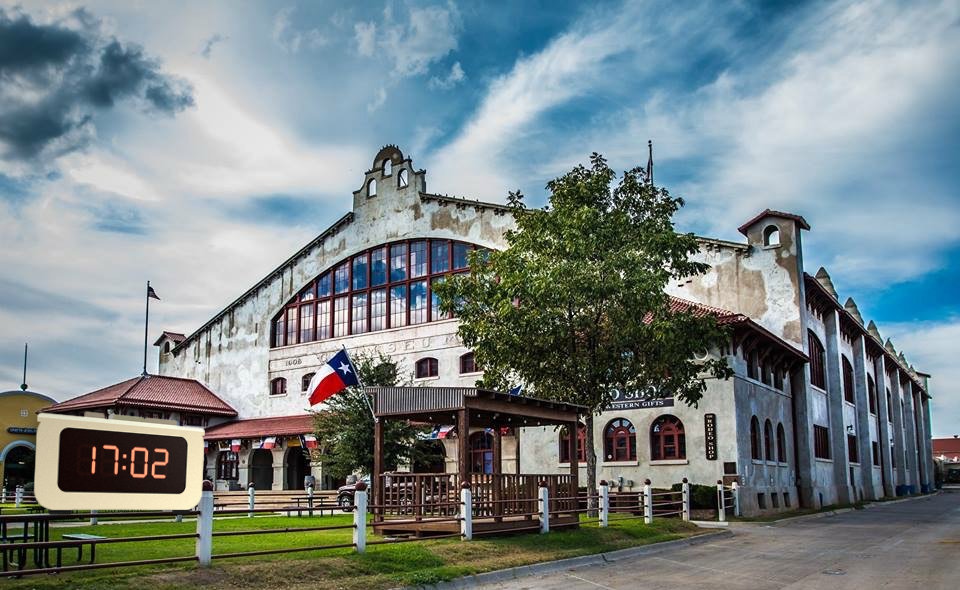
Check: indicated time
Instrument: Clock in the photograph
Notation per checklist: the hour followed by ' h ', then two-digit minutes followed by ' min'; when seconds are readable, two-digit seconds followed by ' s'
17 h 02 min
